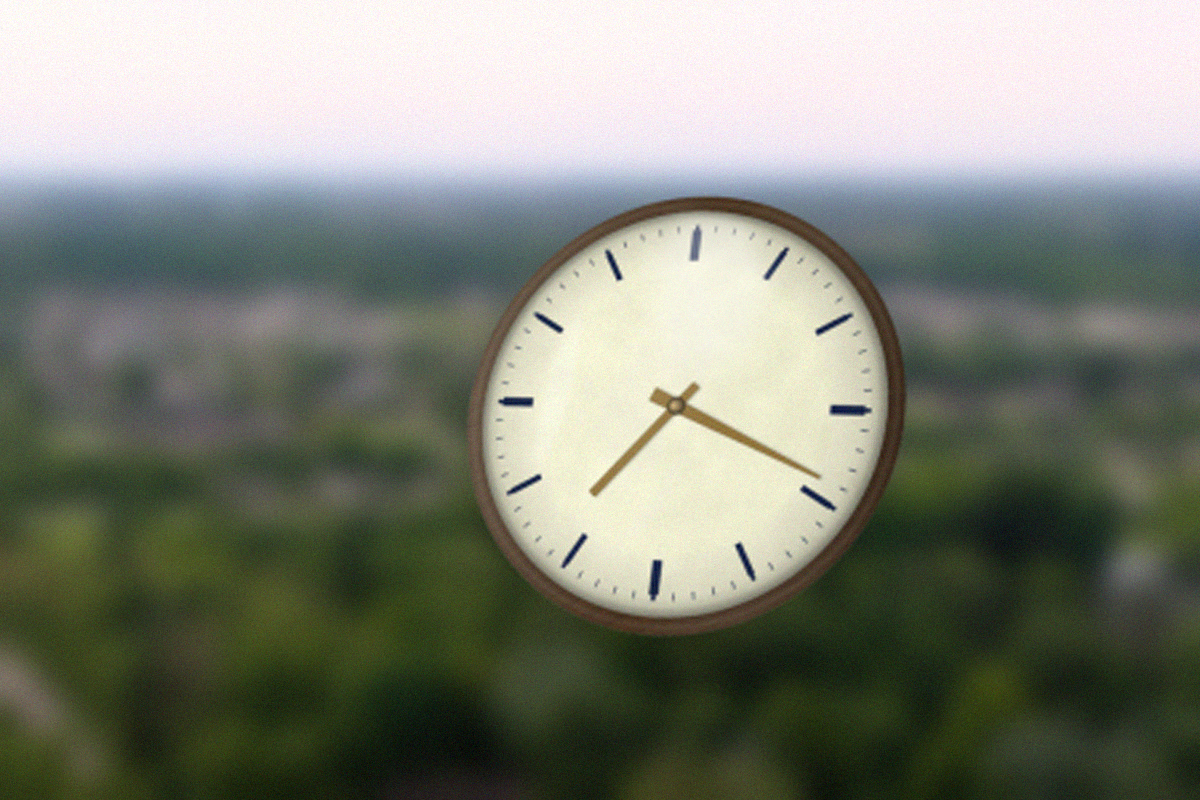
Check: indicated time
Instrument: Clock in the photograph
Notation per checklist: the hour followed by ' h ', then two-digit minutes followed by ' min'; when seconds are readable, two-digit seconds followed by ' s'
7 h 19 min
